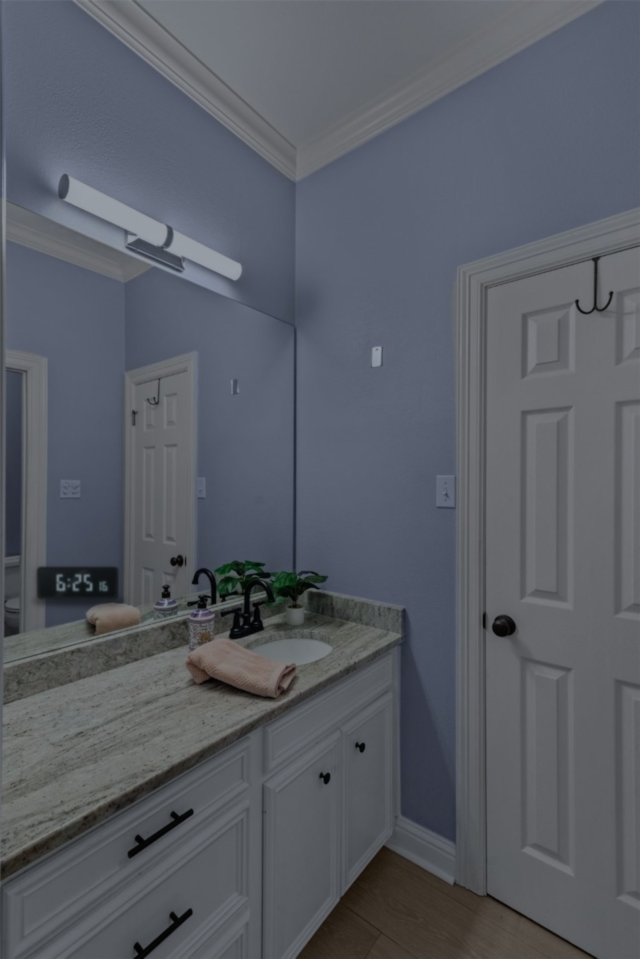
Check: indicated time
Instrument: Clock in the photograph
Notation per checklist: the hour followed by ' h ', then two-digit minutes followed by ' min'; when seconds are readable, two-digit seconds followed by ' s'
6 h 25 min
